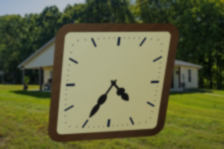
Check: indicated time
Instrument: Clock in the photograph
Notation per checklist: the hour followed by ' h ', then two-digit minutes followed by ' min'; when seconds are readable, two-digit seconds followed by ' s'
4 h 35 min
